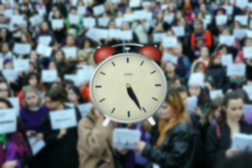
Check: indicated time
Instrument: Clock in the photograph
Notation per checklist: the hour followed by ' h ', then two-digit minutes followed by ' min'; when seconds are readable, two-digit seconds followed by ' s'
5 h 26 min
